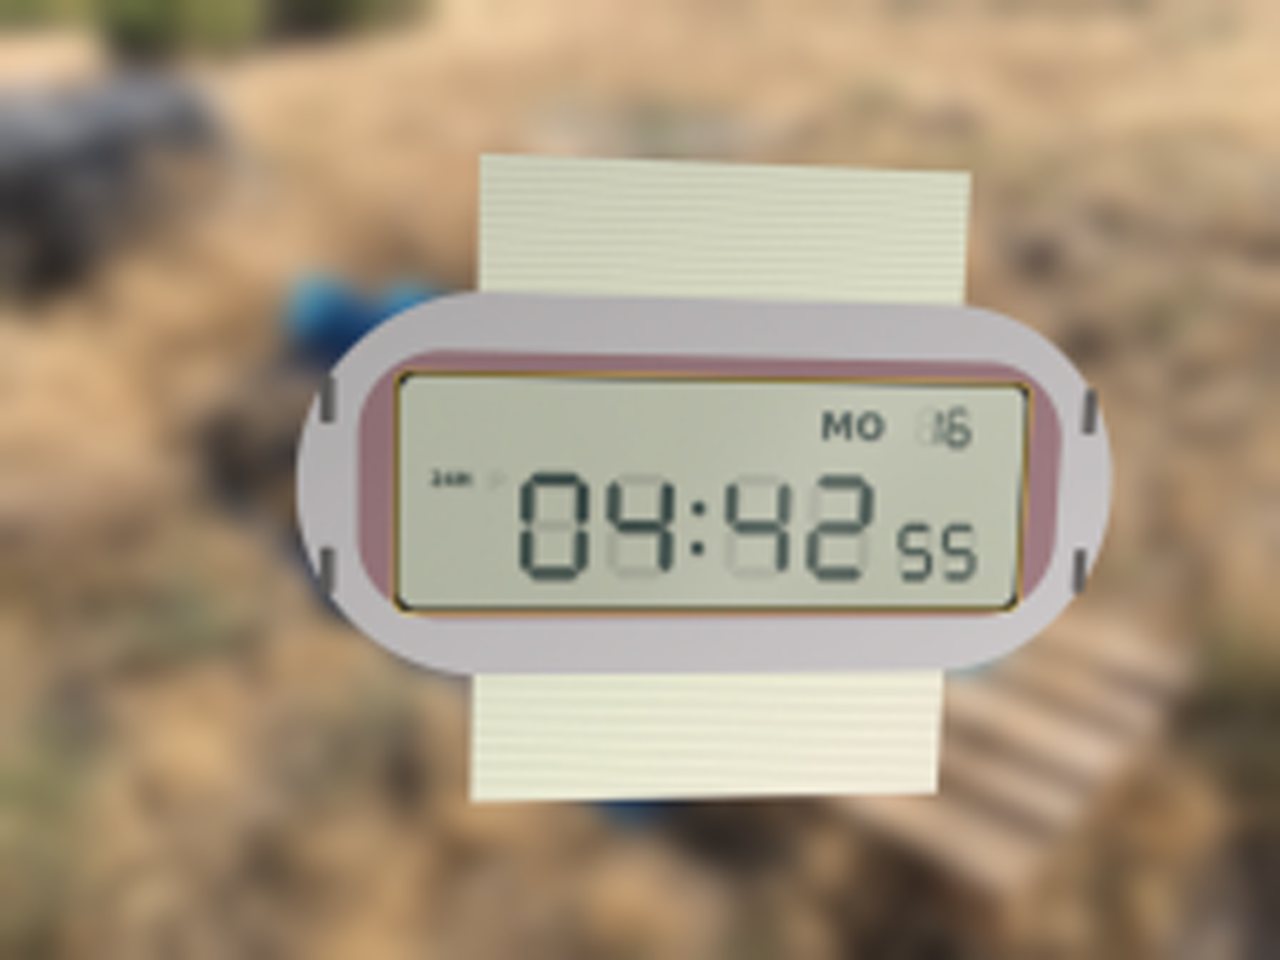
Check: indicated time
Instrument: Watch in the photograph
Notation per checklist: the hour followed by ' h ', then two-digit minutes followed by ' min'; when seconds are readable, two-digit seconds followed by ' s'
4 h 42 min 55 s
